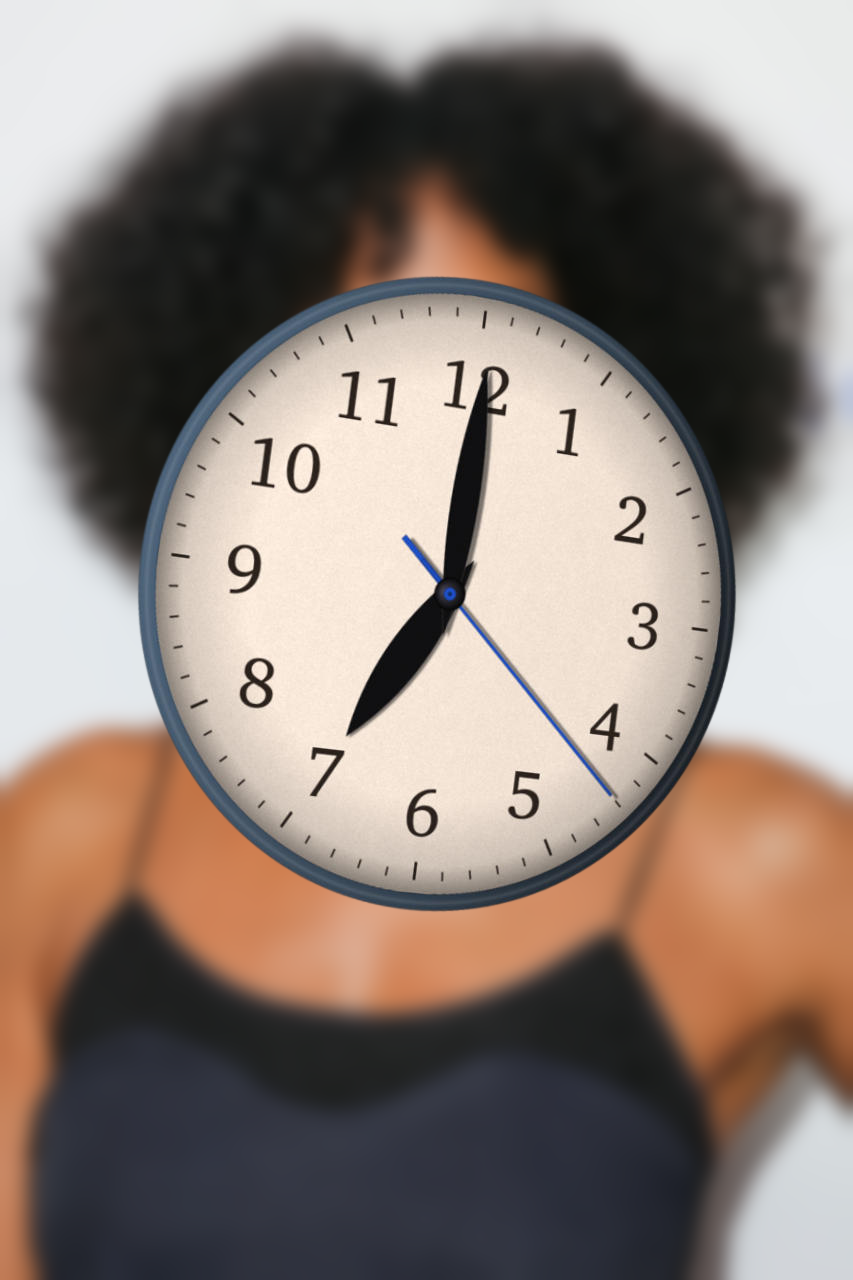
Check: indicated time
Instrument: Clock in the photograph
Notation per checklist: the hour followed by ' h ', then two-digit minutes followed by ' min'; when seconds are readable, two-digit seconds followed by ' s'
7 h 00 min 22 s
